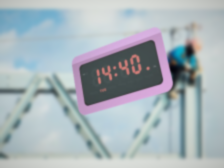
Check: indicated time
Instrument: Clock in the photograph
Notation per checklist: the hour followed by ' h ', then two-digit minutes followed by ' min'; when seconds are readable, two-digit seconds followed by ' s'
14 h 40 min
